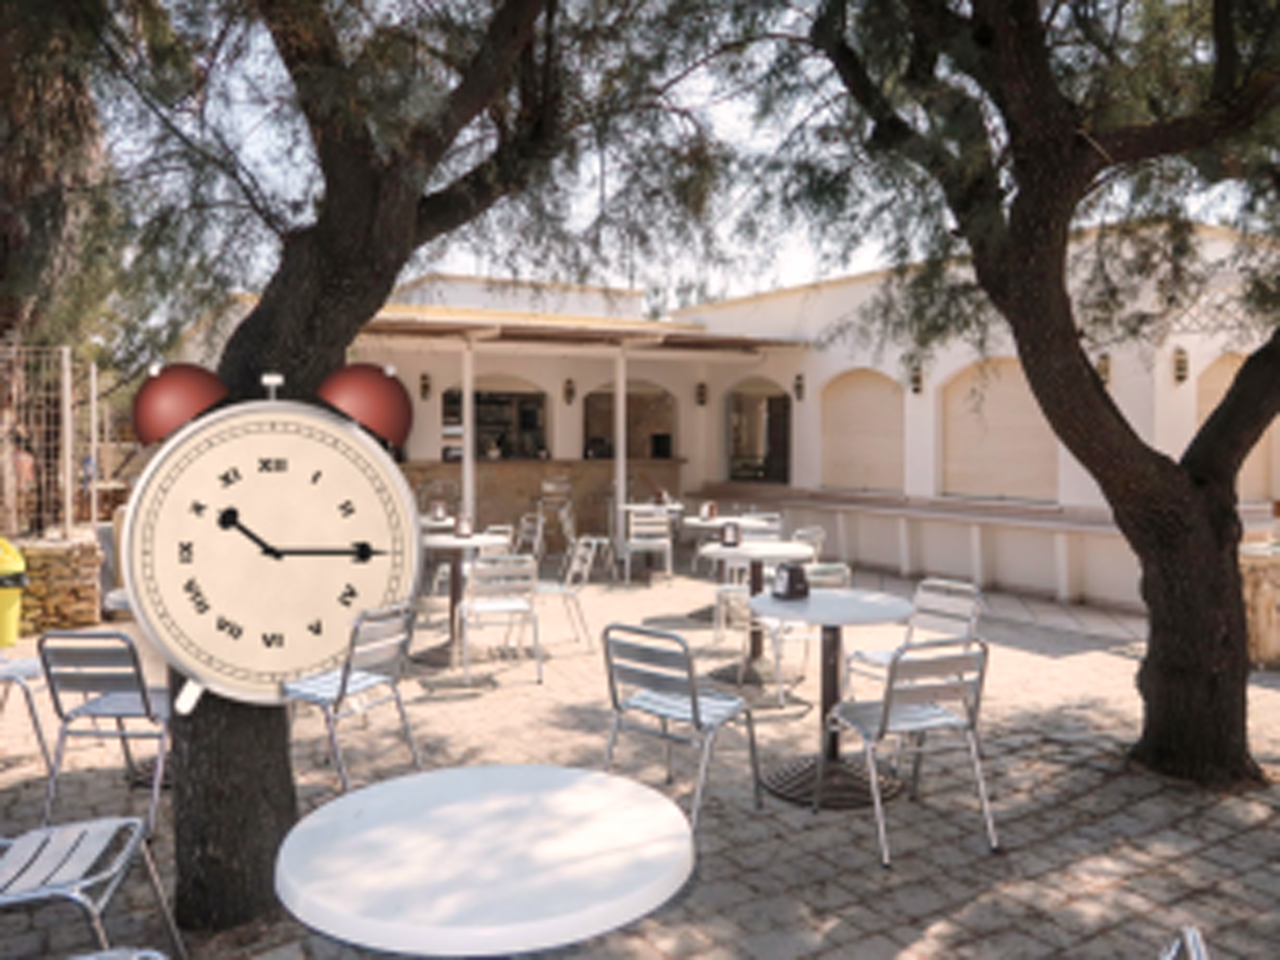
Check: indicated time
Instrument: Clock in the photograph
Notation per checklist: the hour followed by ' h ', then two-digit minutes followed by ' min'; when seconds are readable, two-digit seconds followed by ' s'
10 h 15 min
